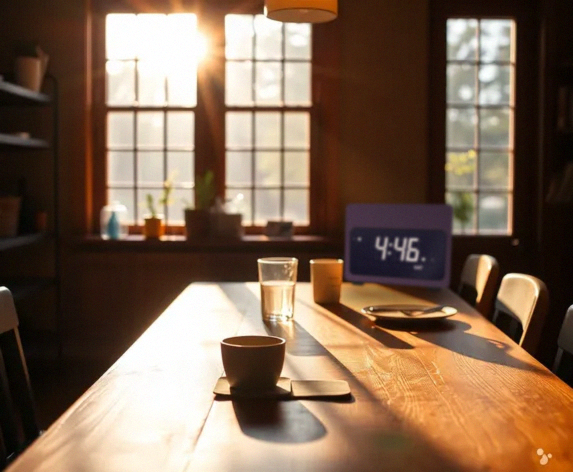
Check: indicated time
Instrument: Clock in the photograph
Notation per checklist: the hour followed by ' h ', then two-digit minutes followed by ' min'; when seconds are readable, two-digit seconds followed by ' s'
4 h 46 min
